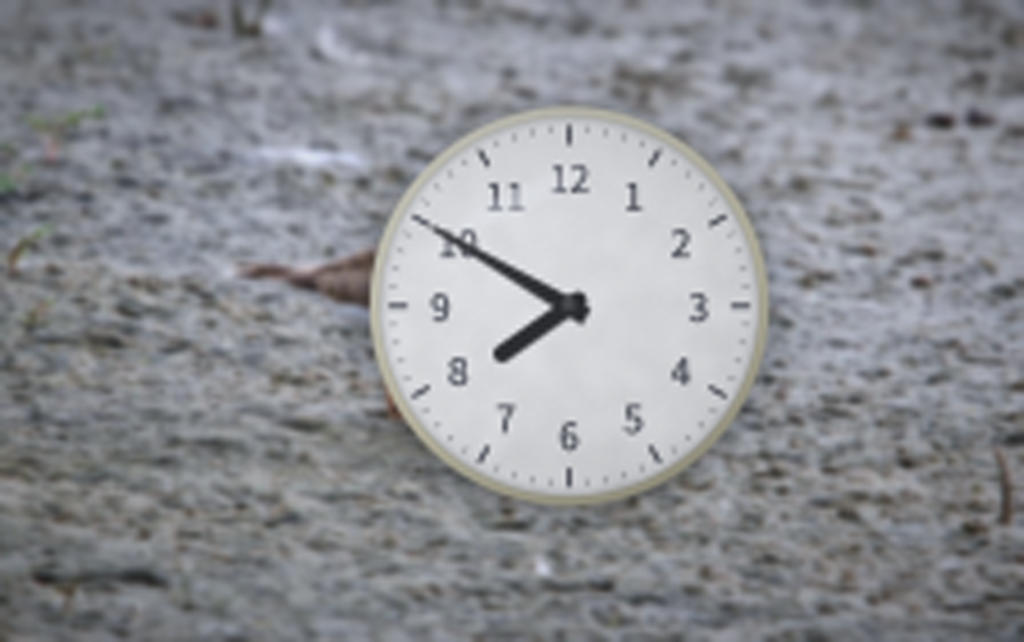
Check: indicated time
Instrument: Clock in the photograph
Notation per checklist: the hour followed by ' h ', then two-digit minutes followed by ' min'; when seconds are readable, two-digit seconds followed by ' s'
7 h 50 min
